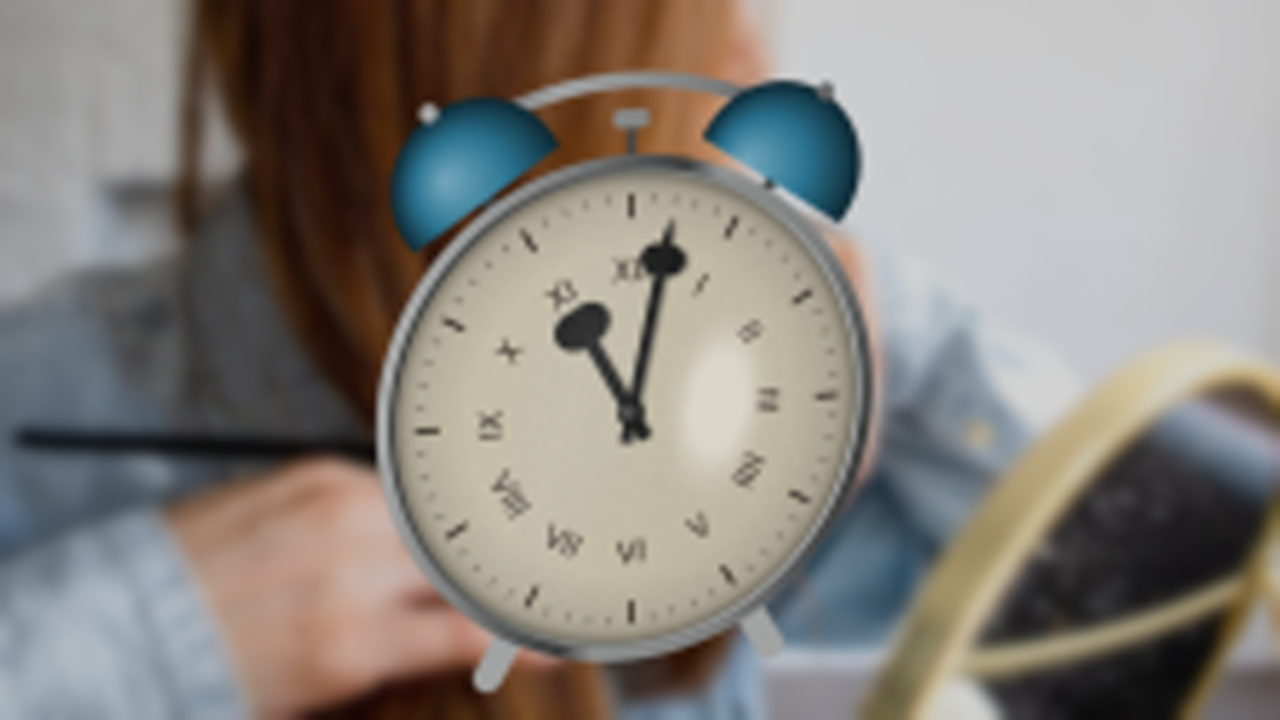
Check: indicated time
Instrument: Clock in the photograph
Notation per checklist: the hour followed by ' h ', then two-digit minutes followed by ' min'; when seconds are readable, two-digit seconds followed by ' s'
11 h 02 min
